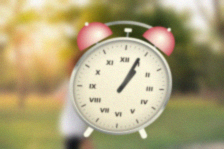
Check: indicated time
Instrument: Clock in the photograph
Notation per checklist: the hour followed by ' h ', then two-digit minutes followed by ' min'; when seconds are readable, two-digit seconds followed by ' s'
1 h 04 min
